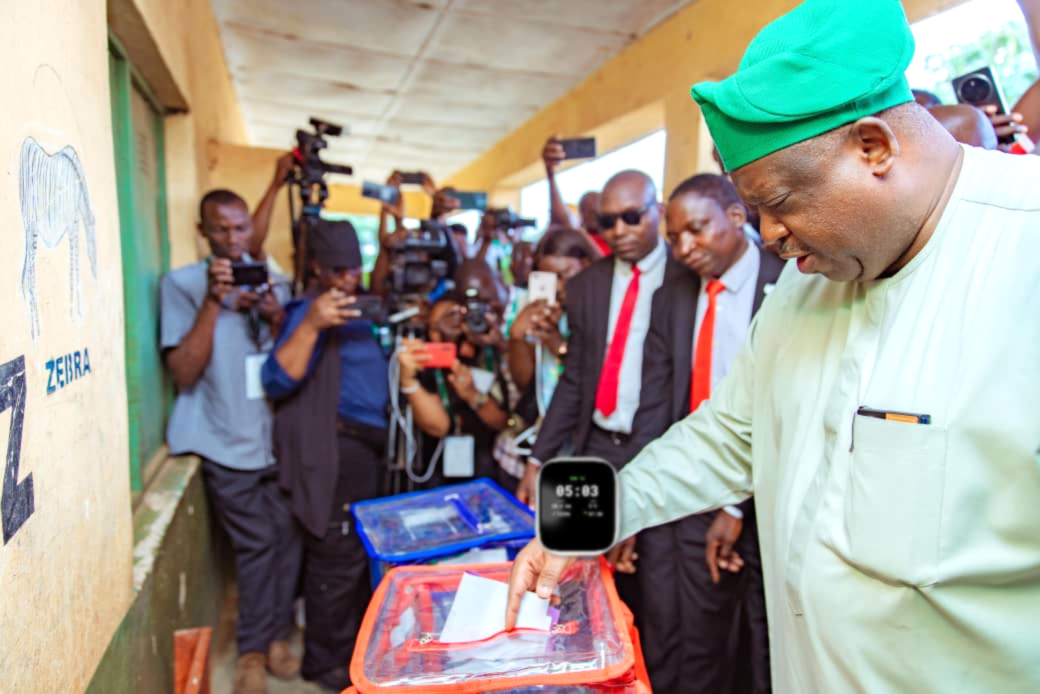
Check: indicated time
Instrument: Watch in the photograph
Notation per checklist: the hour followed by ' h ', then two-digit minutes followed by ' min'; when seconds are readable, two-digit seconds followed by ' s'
5 h 03 min
